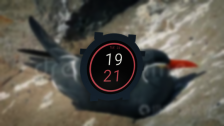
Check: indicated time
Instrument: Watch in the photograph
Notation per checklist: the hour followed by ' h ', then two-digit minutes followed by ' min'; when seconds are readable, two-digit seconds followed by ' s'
19 h 21 min
